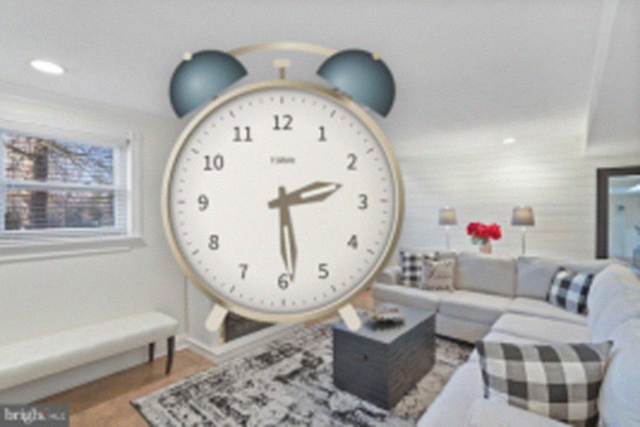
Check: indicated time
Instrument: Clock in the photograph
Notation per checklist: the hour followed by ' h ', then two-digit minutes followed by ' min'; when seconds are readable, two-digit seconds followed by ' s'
2 h 29 min
